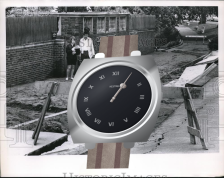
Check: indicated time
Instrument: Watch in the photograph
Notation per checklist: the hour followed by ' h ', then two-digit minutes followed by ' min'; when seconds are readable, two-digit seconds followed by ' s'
1 h 05 min
